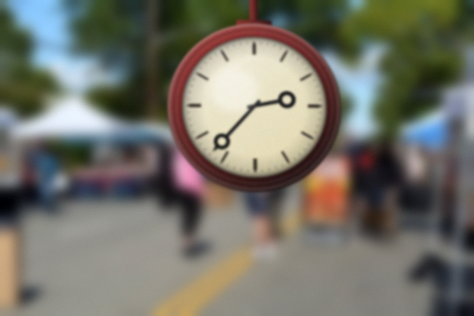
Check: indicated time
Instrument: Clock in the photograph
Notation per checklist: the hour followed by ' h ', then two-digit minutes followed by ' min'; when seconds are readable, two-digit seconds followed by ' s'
2 h 37 min
